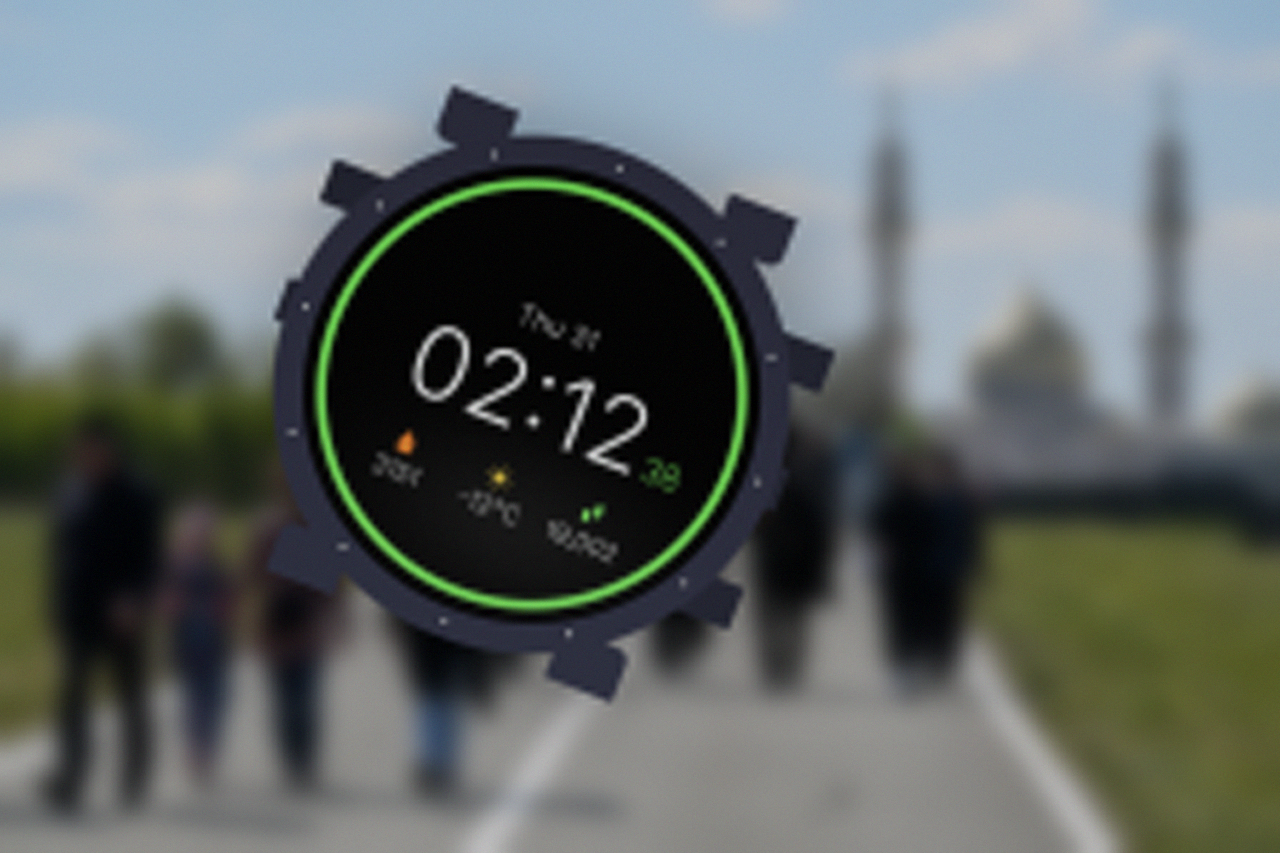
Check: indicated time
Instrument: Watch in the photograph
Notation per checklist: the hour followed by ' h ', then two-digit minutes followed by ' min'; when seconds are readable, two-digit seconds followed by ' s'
2 h 12 min
